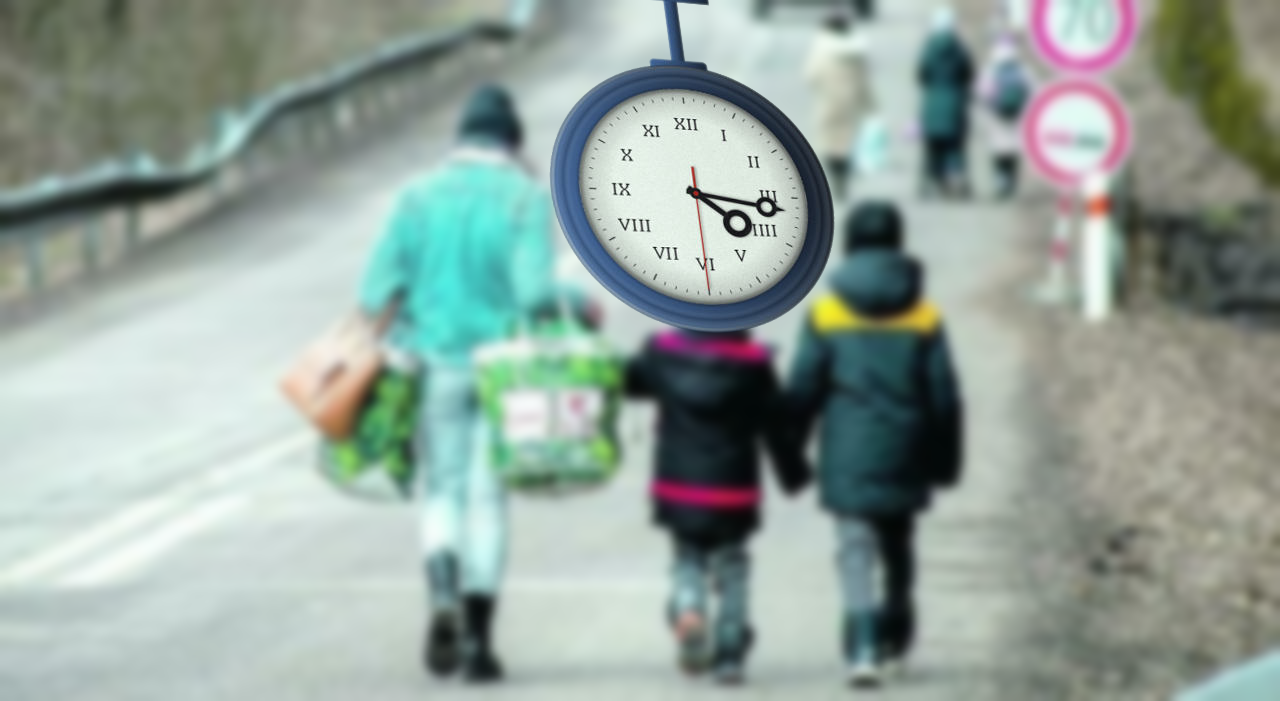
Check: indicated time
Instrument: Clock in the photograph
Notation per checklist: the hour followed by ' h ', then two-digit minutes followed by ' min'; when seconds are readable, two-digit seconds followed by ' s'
4 h 16 min 30 s
